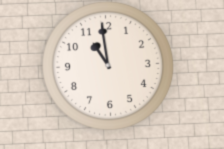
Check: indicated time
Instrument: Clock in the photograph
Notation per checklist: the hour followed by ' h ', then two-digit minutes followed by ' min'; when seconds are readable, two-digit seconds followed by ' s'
10 h 59 min
